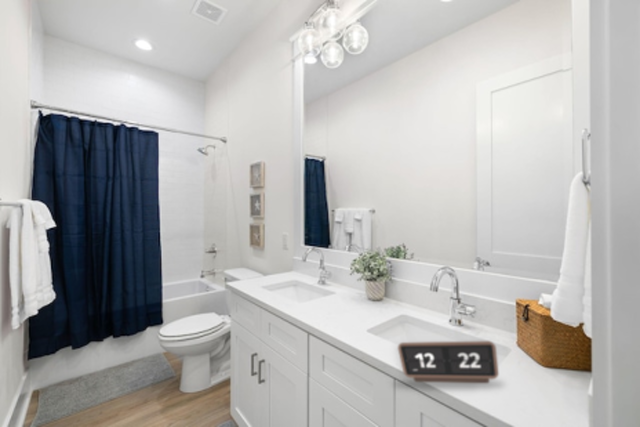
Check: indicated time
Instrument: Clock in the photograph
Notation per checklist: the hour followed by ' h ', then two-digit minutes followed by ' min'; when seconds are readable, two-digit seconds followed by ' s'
12 h 22 min
